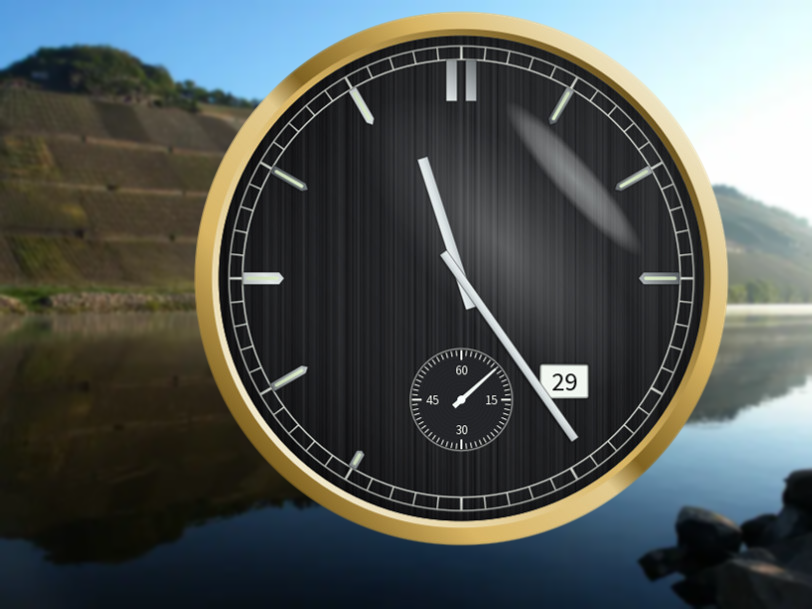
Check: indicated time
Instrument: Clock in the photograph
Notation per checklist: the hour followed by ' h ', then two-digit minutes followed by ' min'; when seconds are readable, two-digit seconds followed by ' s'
11 h 24 min 08 s
